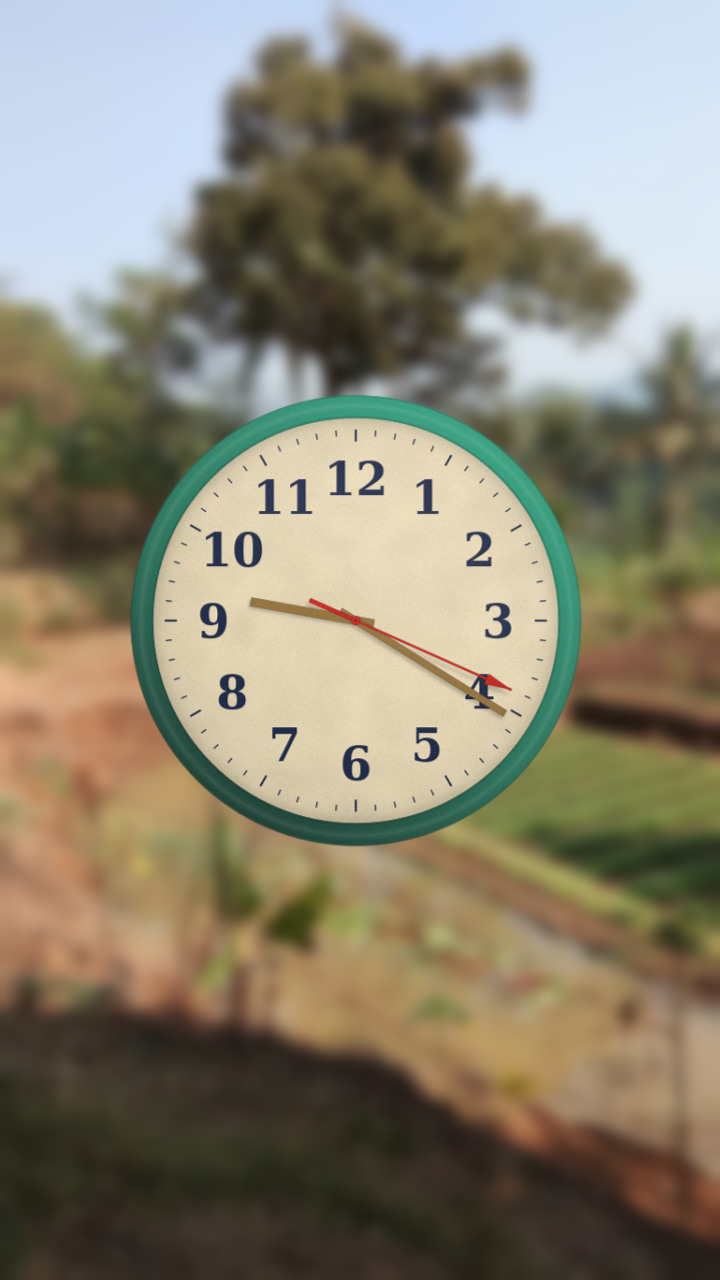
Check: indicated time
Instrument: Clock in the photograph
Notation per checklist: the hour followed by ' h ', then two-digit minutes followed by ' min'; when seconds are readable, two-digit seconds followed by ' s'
9 h 20 min 19 s
